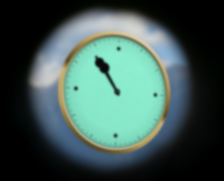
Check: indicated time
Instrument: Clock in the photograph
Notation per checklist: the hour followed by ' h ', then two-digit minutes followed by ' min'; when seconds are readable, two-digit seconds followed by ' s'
10 h 54 min
